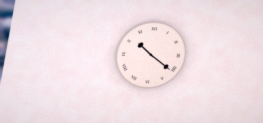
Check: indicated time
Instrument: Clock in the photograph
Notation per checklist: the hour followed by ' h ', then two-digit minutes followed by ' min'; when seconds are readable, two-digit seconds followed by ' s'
10 h 21 min
